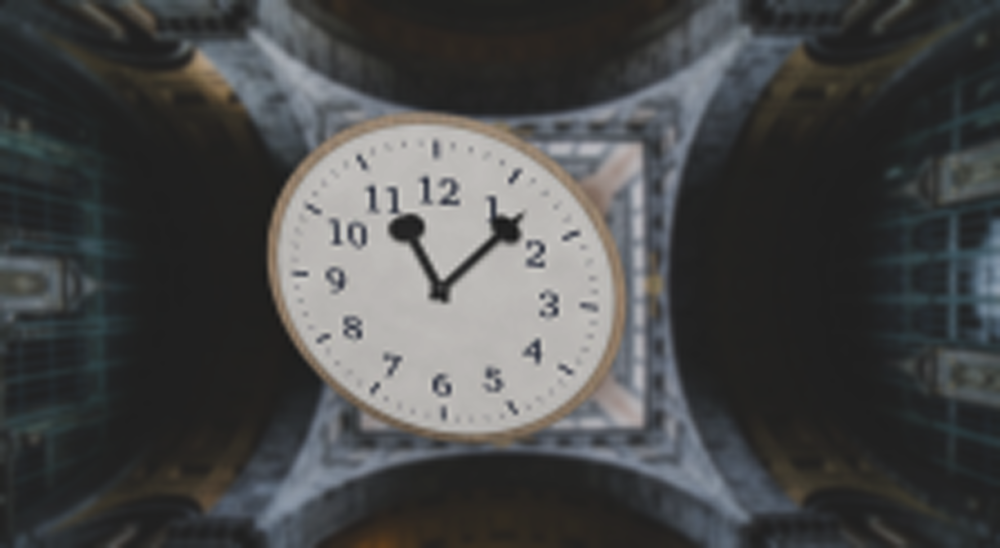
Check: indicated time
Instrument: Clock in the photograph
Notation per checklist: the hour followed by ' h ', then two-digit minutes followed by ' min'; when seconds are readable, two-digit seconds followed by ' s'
11 h 07 min
